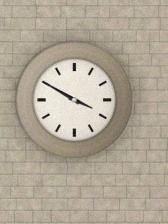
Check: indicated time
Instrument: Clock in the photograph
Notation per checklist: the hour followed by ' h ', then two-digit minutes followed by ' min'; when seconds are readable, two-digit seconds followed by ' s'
3 h 50 min
